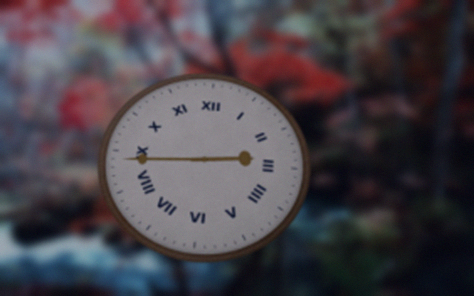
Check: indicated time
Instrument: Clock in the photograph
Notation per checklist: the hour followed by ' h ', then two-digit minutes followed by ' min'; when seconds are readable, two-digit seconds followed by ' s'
2 h 44 min
